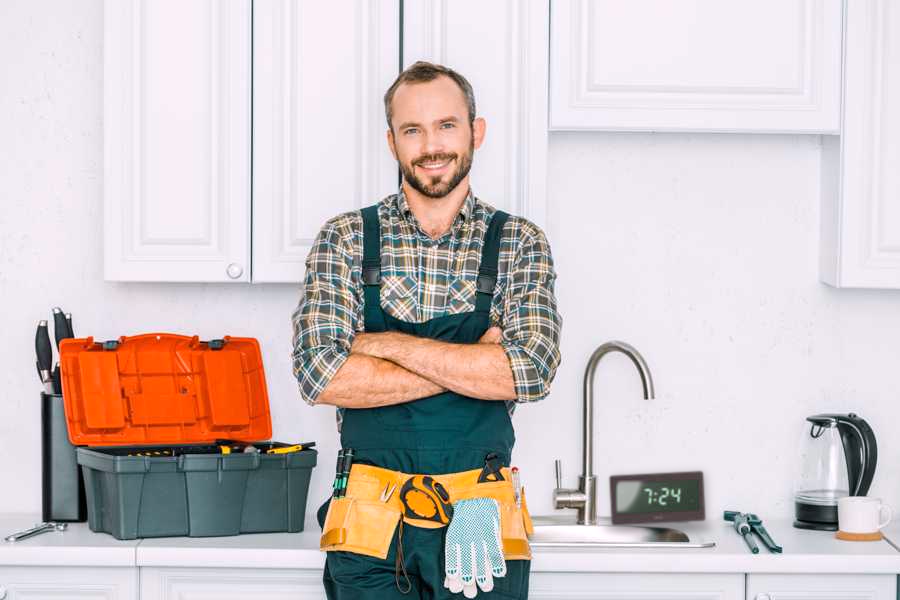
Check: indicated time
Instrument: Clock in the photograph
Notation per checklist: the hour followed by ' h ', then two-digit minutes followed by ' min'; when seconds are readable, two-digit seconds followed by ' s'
7 h 24 min
